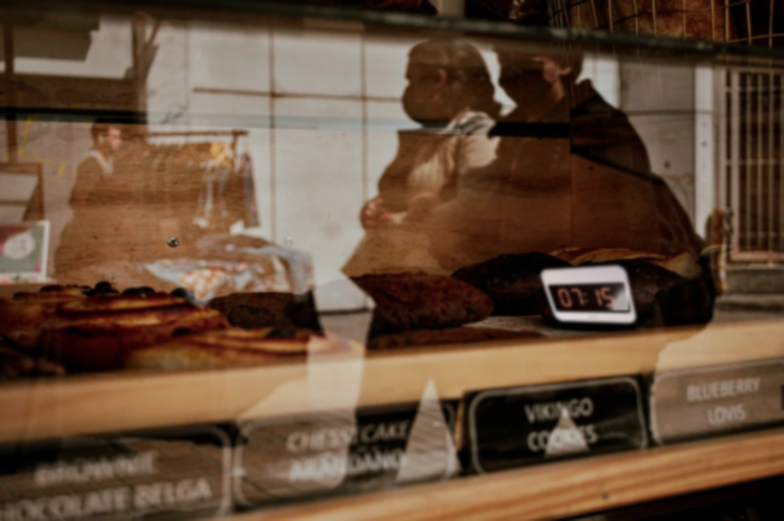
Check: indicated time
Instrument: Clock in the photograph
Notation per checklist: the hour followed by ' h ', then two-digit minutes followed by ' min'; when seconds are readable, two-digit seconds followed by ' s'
7 h 15 min
